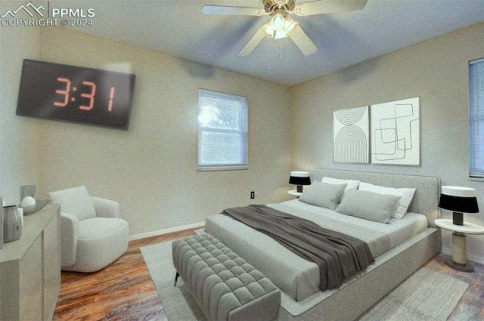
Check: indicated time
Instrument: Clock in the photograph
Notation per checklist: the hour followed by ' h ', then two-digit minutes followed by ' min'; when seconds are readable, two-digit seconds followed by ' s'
3 h 31 min
